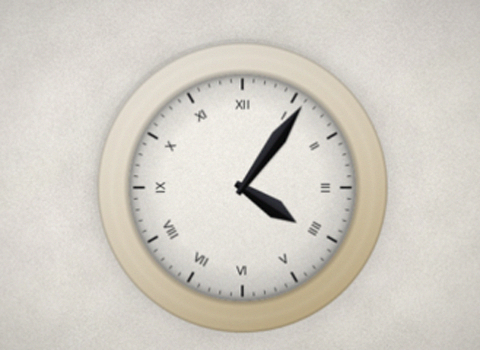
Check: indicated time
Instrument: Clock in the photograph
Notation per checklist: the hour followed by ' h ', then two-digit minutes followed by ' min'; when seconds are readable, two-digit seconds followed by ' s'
4 h 06 min
